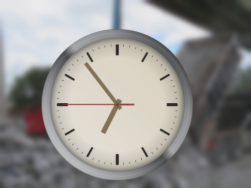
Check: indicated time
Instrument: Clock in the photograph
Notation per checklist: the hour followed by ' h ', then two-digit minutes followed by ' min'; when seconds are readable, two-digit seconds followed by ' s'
6 h 53 min 45 s
